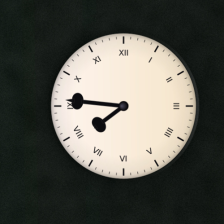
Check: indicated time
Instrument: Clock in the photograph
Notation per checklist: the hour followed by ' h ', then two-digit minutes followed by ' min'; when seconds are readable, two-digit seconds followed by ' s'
7 h 46 min
